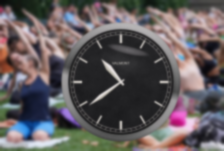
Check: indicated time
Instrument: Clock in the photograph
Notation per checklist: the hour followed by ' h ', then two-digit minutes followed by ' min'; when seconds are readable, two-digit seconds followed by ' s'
10 h 39 min
